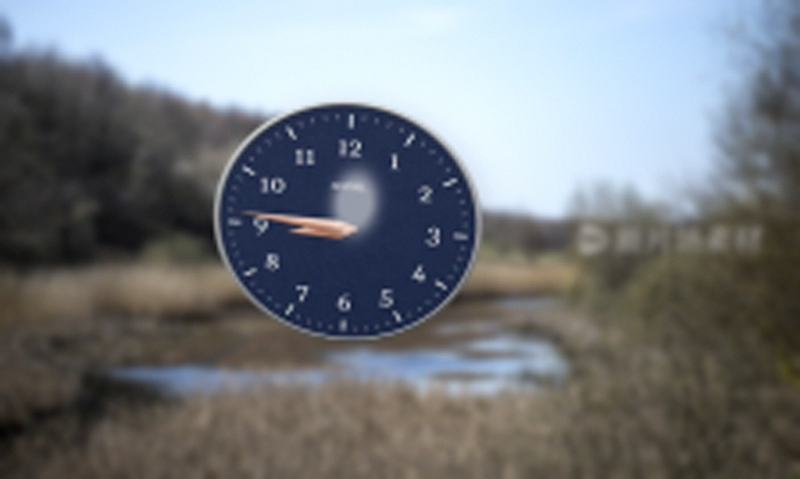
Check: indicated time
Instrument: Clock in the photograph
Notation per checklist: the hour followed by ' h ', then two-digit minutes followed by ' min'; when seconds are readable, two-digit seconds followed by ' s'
8 h 46 min
